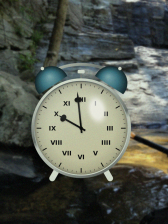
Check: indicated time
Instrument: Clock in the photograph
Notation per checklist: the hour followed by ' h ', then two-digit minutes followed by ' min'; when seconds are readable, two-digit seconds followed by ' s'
9 h 59 min
